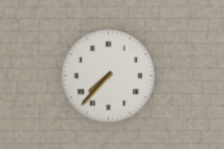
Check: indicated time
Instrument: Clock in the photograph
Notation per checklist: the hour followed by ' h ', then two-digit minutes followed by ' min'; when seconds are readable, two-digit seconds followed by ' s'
7 h 37 min
